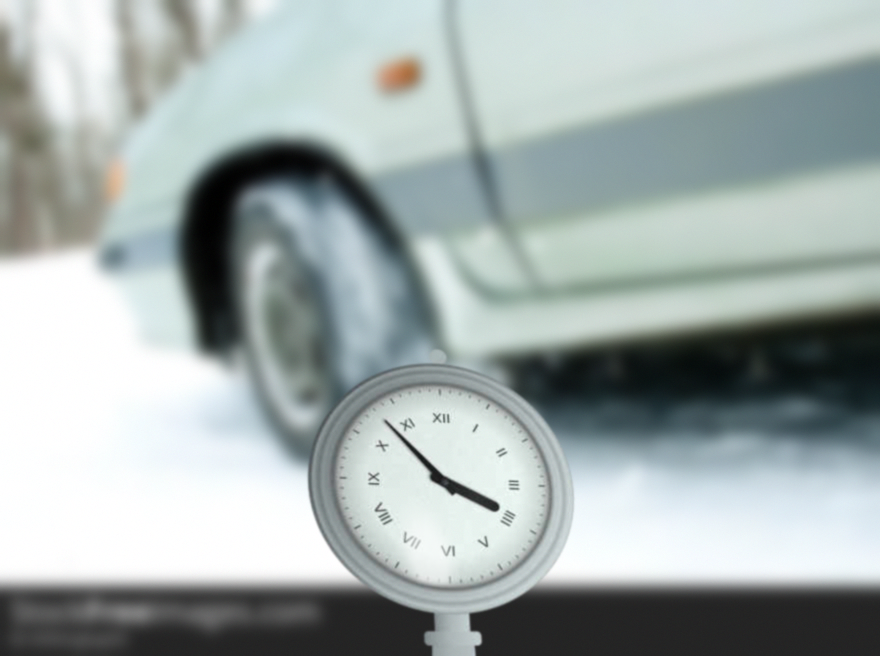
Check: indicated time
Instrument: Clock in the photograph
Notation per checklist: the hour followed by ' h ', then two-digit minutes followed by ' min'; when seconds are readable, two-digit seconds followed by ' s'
3 h 53 min
